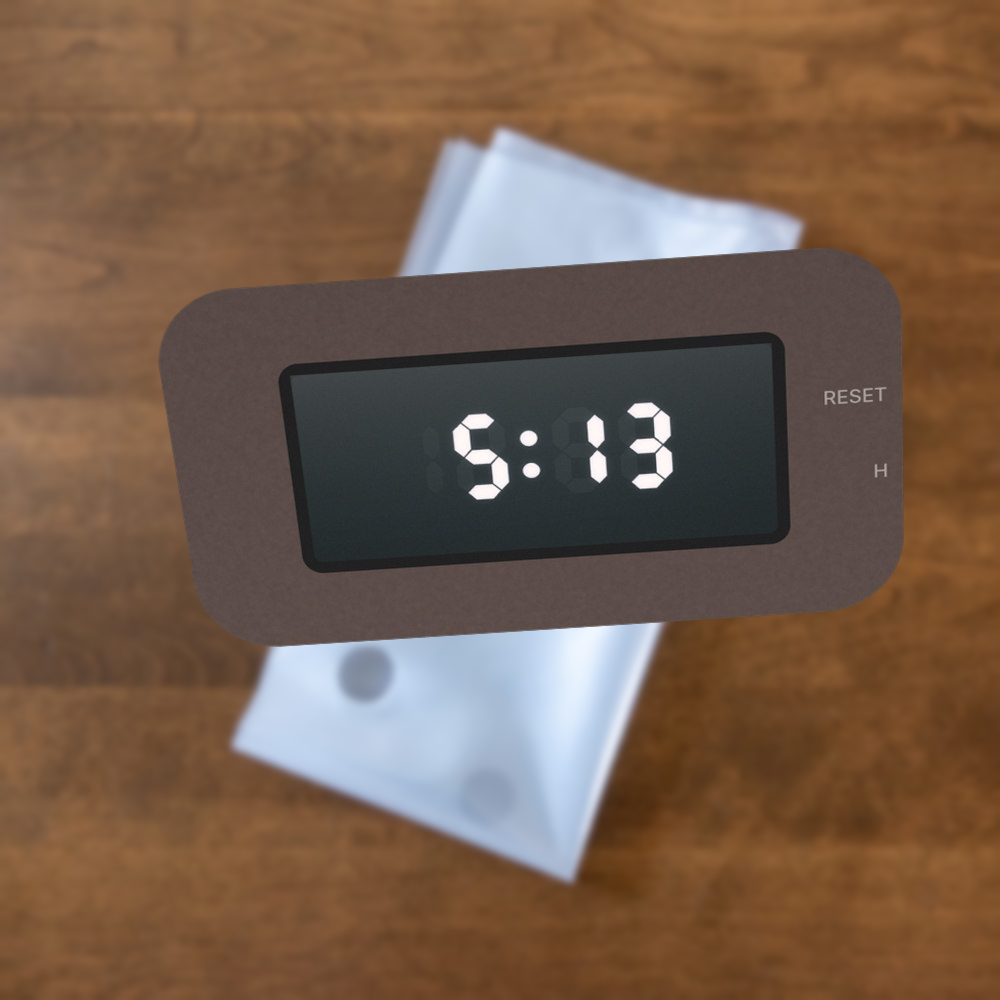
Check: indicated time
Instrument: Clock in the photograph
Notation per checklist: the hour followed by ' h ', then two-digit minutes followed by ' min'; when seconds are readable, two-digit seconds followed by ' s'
5 h 13 min
